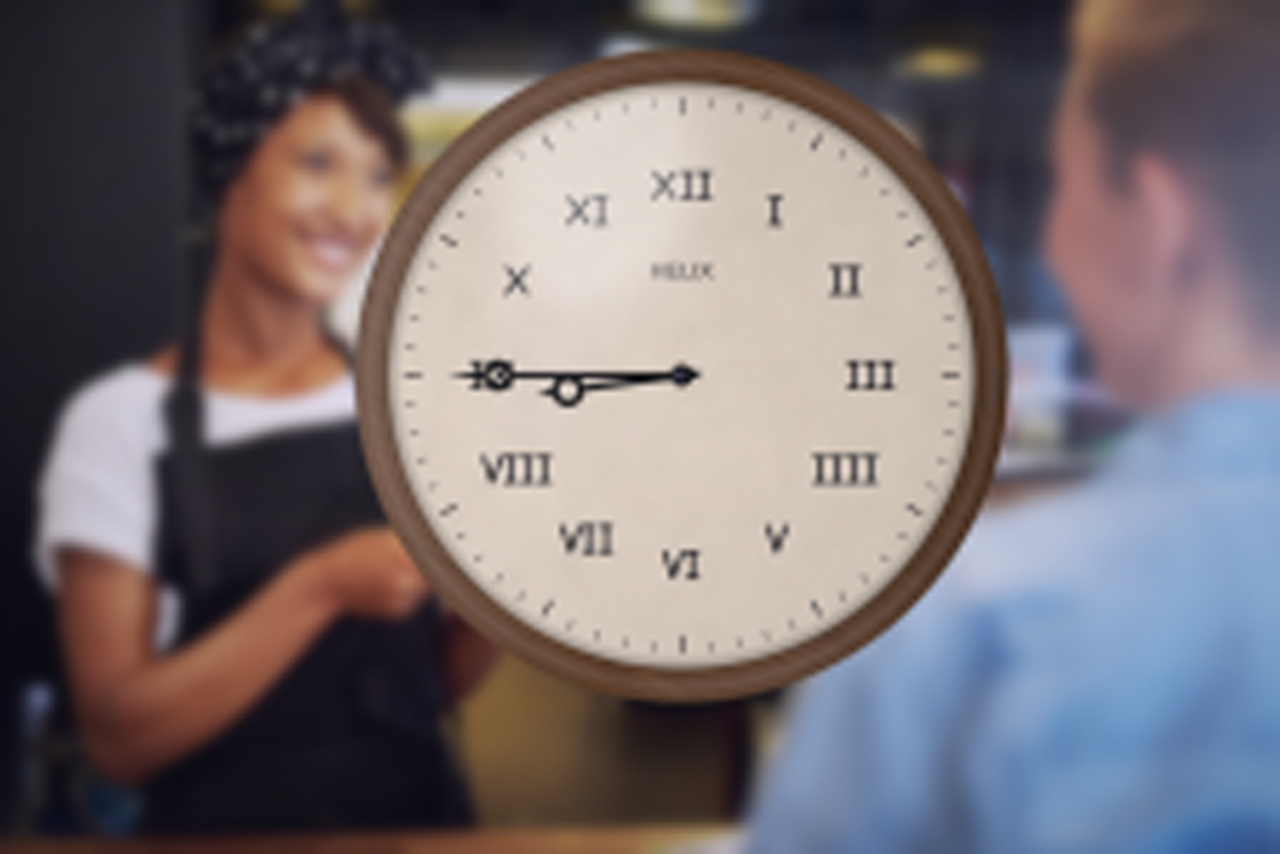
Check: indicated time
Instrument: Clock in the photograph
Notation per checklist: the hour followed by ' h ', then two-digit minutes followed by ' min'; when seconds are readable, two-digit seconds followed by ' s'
8 h 45 min
